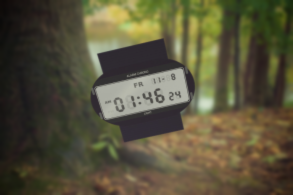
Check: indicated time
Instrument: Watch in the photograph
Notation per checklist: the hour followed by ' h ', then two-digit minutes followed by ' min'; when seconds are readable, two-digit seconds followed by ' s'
1 h 46 min 24 s
